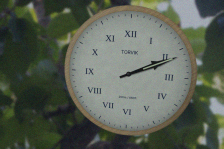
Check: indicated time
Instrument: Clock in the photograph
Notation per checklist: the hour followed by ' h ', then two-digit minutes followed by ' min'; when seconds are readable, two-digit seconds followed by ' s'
2 h 11 min
